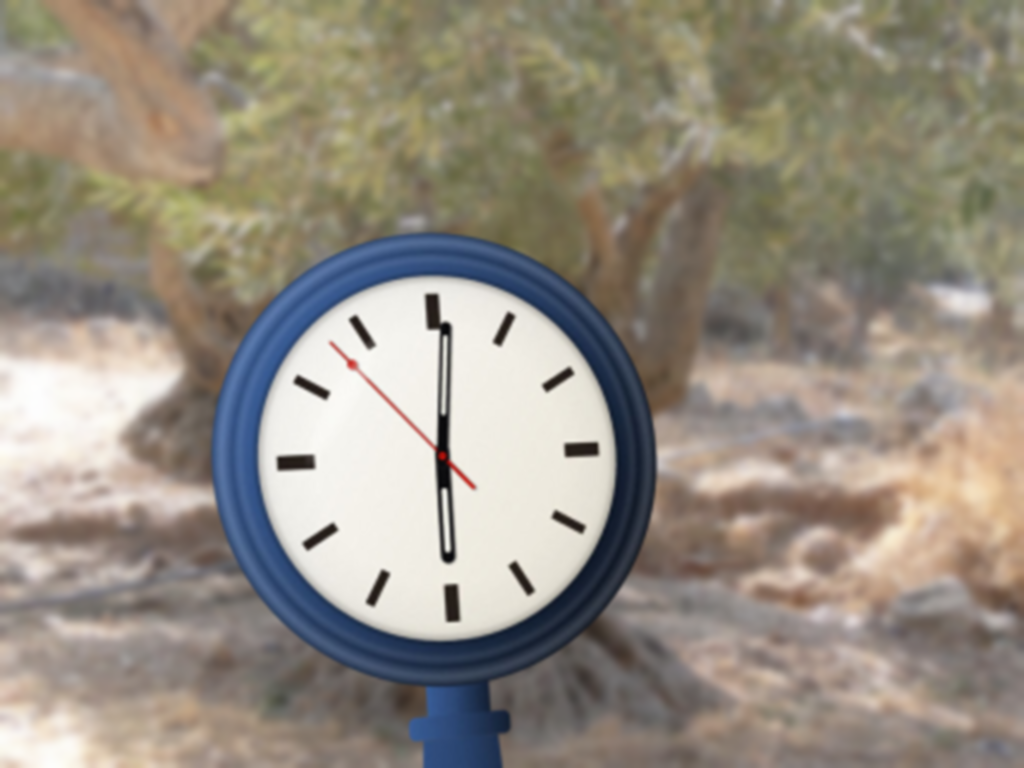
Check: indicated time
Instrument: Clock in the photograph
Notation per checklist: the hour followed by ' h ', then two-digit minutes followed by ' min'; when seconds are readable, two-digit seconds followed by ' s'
6 h 00 min 53 s
